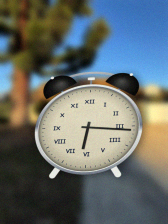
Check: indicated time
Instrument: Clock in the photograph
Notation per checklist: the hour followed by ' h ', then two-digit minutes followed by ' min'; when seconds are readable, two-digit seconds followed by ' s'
6 h 16 min
